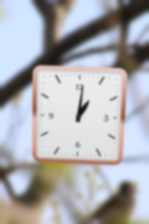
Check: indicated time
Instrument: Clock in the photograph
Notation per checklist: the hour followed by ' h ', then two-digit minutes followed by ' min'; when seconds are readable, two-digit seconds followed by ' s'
1 h 01 min
